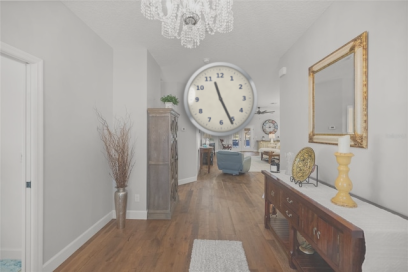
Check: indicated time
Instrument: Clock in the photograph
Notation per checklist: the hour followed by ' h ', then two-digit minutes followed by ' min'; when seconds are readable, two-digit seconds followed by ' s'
11 h 26 min
